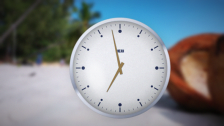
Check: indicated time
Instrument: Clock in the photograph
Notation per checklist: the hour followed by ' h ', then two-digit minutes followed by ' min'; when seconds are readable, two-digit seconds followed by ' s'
6 h 58 min
